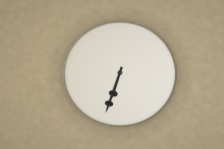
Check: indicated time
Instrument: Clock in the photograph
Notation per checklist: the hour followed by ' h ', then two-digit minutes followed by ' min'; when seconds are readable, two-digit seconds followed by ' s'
6 h 33 min
